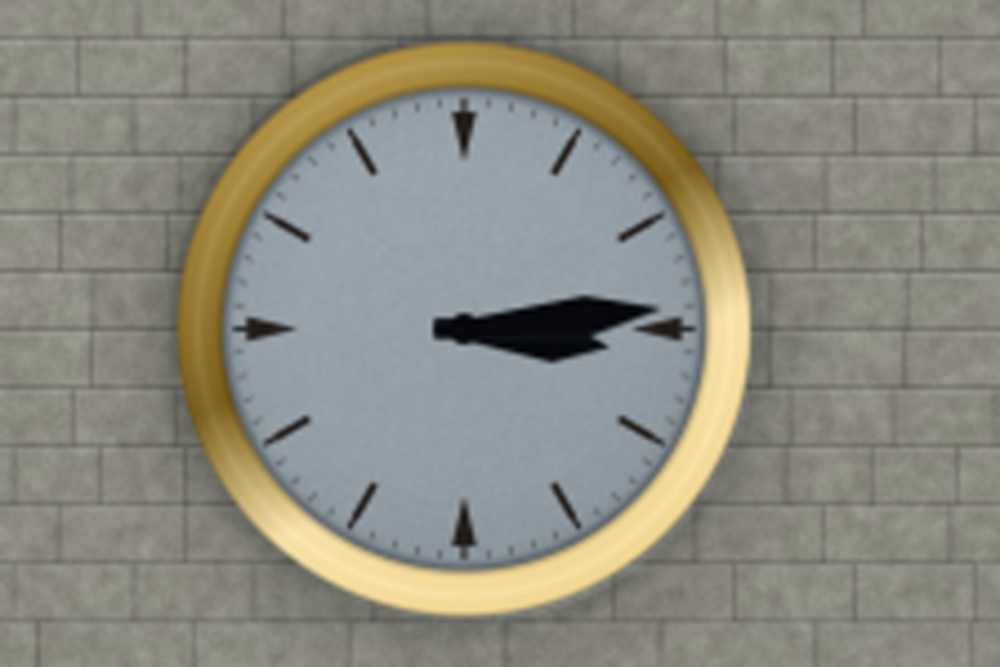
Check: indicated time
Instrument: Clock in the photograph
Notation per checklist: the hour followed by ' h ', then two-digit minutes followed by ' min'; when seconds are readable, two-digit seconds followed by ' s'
3 h 14 min
